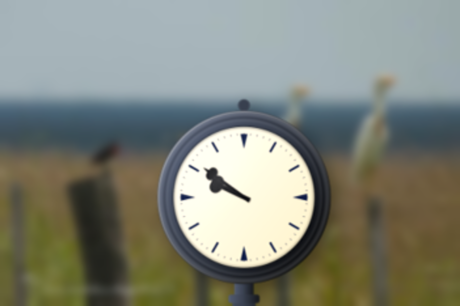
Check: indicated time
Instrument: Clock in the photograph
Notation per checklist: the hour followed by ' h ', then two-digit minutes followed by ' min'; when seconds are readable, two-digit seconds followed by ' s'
9 h 51 min
